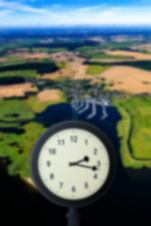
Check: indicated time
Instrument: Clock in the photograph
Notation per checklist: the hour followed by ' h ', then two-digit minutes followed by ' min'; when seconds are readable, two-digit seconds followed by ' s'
2 h 17 min
